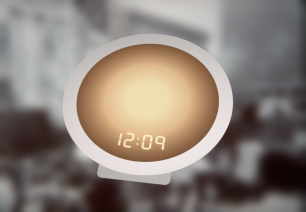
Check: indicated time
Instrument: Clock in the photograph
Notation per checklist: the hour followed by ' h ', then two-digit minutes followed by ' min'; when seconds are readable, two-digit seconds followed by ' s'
12 h 09 min
